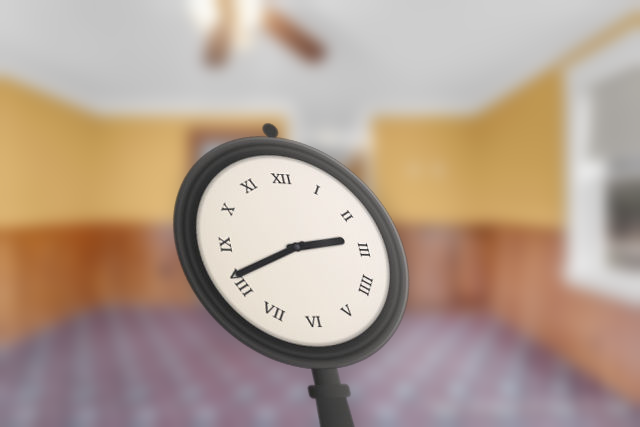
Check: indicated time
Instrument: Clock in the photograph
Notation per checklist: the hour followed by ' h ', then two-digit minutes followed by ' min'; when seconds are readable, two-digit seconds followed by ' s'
2 h 41 min
